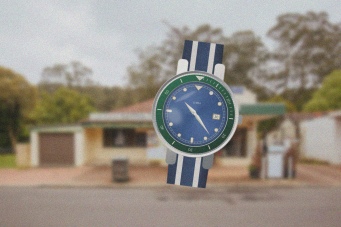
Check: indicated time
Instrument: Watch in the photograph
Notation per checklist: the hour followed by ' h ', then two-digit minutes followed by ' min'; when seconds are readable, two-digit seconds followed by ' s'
10 h 23 min
